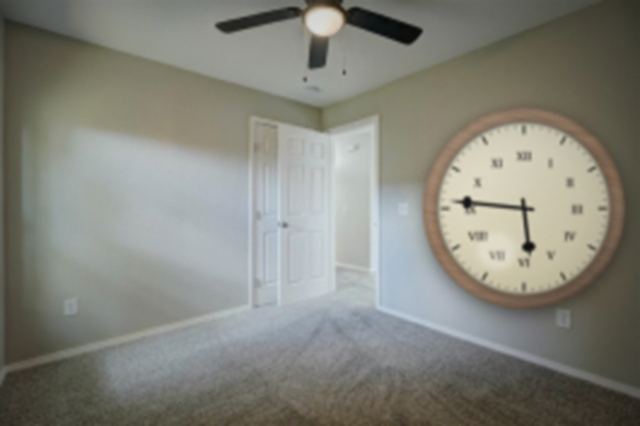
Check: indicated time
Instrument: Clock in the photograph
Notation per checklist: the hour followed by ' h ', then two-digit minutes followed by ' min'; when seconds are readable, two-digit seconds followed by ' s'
5 h 46 min
